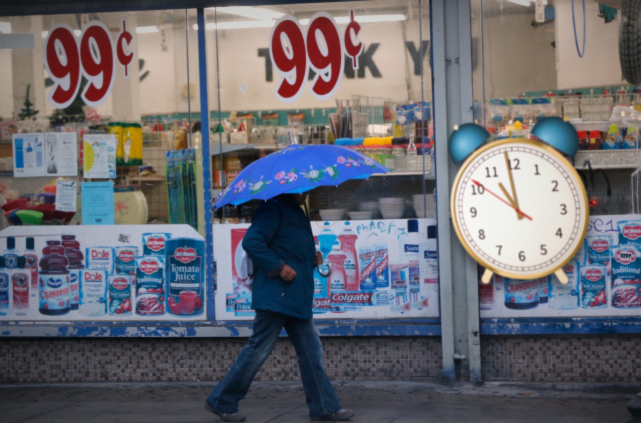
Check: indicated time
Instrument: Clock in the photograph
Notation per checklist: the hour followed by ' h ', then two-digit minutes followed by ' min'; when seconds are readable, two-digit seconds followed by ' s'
10 h 58 min 51 s
